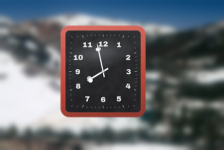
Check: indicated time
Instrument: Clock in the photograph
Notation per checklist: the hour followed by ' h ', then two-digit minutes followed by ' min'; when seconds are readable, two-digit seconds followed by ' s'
7 h 58 min
